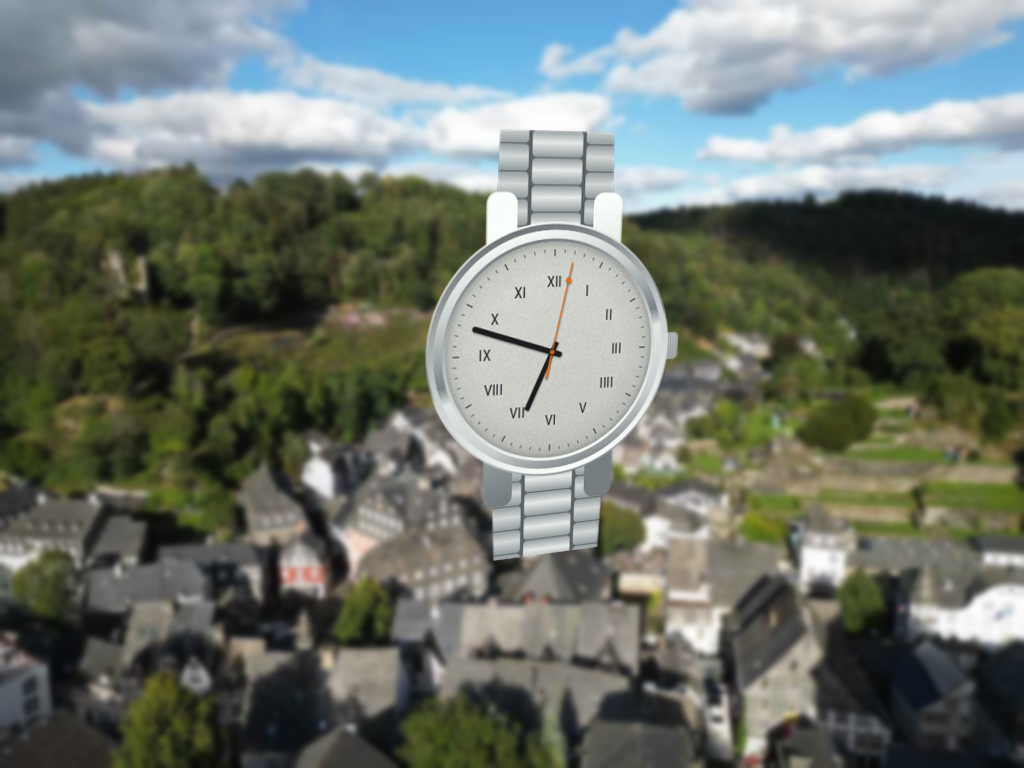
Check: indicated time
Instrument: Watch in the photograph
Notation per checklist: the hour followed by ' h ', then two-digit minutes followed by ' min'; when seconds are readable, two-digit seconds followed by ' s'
6 h 48 min 02 s
